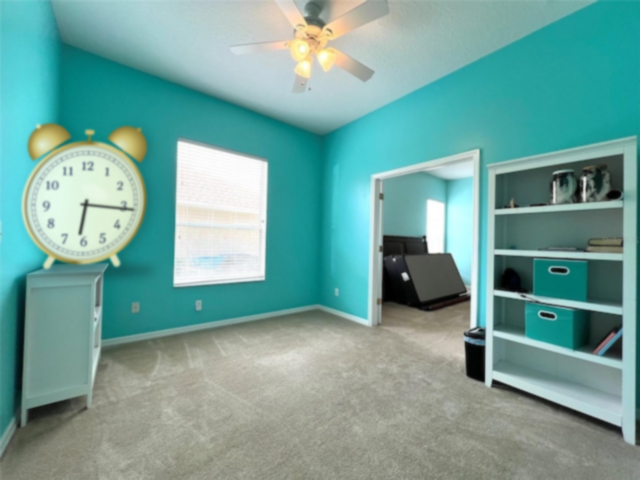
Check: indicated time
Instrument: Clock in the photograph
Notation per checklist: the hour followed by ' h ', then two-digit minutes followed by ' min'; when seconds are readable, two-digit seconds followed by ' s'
6 h 16 min
